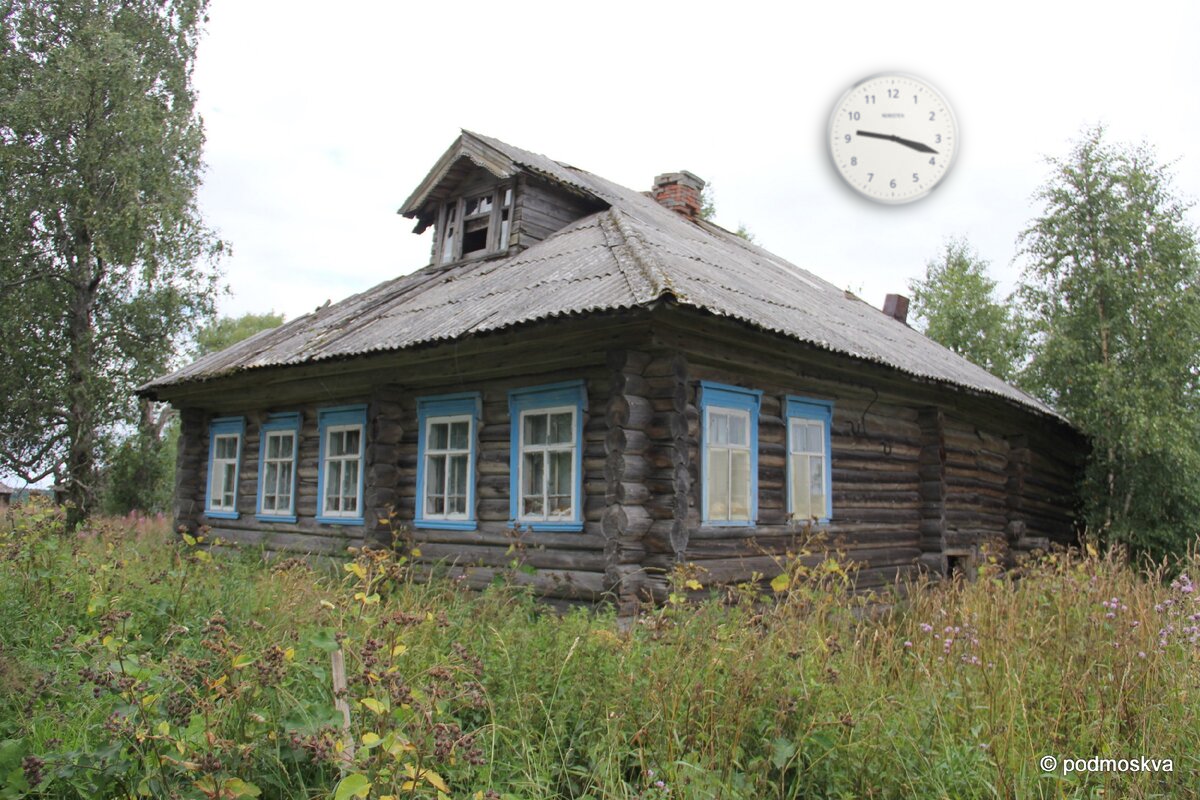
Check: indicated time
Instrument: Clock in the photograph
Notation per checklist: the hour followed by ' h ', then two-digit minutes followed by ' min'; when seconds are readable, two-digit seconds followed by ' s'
9 h 18 min
